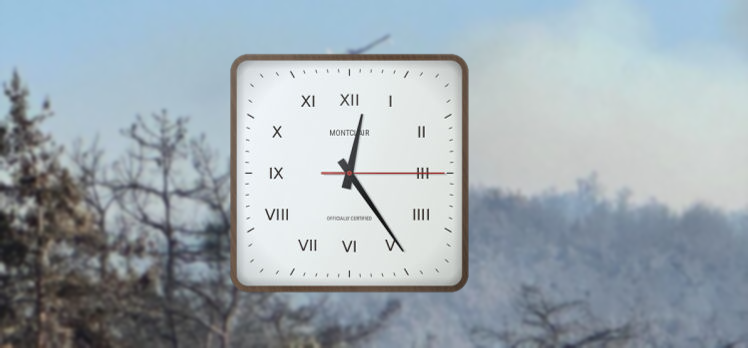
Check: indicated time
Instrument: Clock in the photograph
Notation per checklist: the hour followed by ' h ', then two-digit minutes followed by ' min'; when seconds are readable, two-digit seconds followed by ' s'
12 h 24 min 15 s
